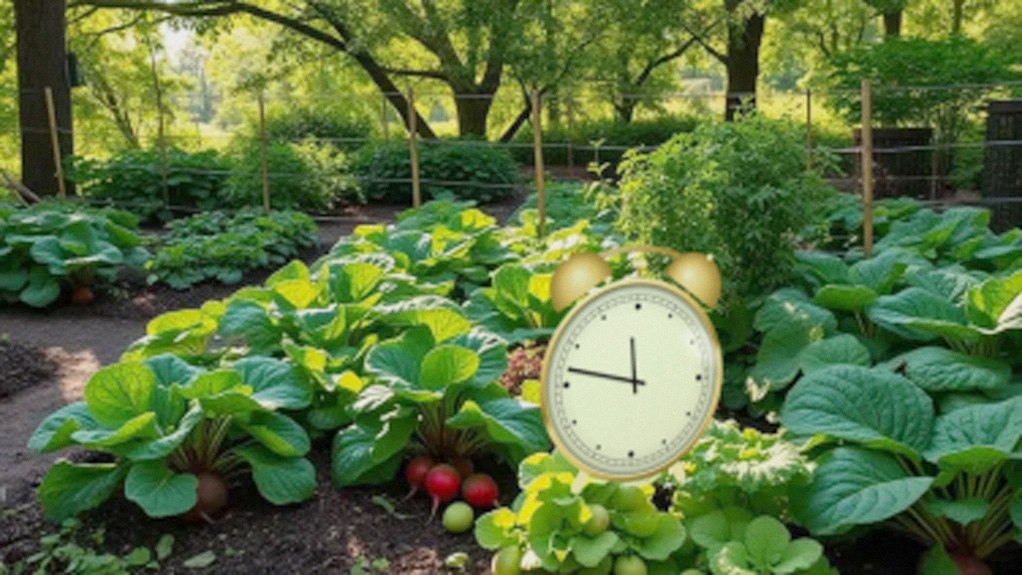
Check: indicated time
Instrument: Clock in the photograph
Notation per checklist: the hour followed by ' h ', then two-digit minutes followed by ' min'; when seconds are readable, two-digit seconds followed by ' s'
11 h 47 min
